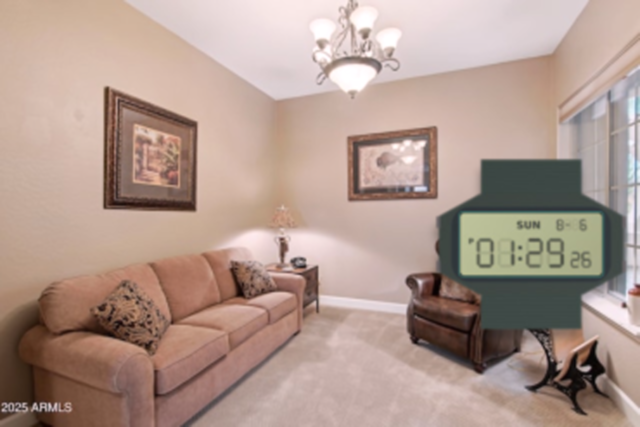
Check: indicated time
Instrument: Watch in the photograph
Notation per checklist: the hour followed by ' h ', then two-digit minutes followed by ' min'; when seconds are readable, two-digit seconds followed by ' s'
1 h 29 min 26 s
